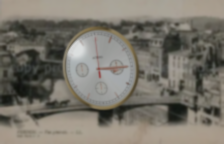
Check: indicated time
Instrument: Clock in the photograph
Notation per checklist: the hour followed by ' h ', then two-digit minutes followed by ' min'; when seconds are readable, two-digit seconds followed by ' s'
3 h 15 min
